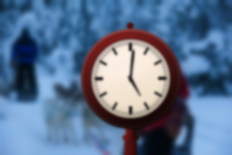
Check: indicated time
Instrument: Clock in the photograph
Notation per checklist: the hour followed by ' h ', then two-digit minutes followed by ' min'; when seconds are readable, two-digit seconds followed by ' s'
5 h 01 min
